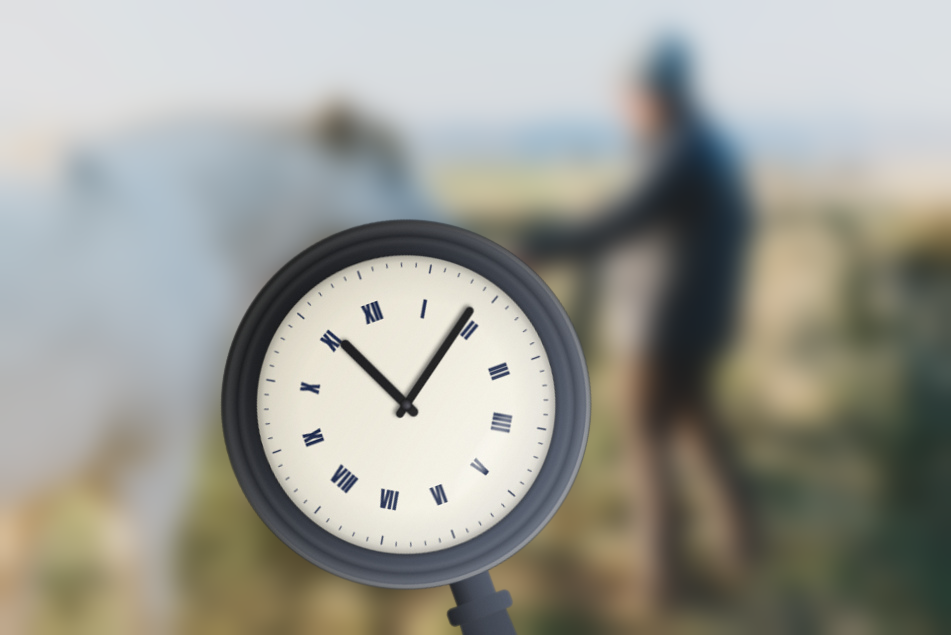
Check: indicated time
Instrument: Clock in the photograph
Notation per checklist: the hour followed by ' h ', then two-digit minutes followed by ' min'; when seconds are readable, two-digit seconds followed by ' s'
11 h 09 min
